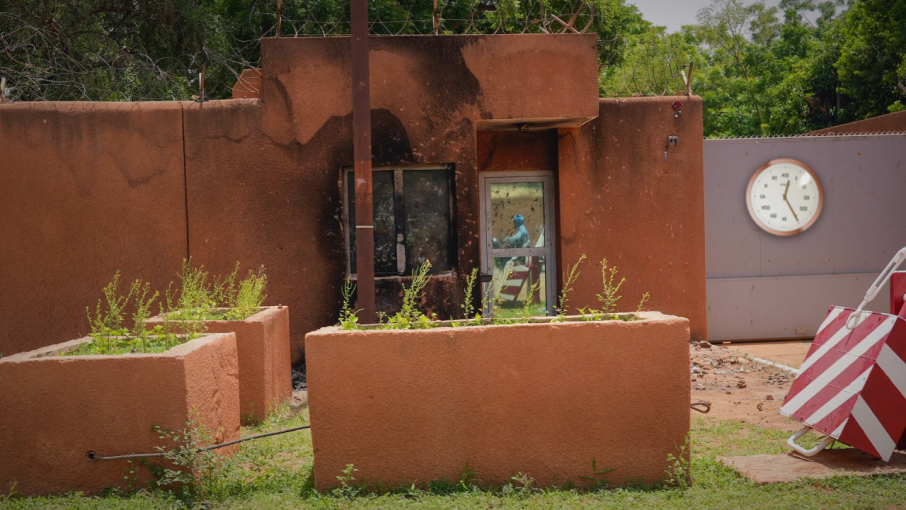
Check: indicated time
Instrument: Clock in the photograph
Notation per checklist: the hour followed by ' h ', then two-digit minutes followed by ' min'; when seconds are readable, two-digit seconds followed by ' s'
12 h 25 min
